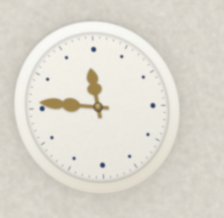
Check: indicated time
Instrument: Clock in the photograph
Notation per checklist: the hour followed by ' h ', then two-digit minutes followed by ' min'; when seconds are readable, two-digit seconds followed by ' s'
11 h 46 min
